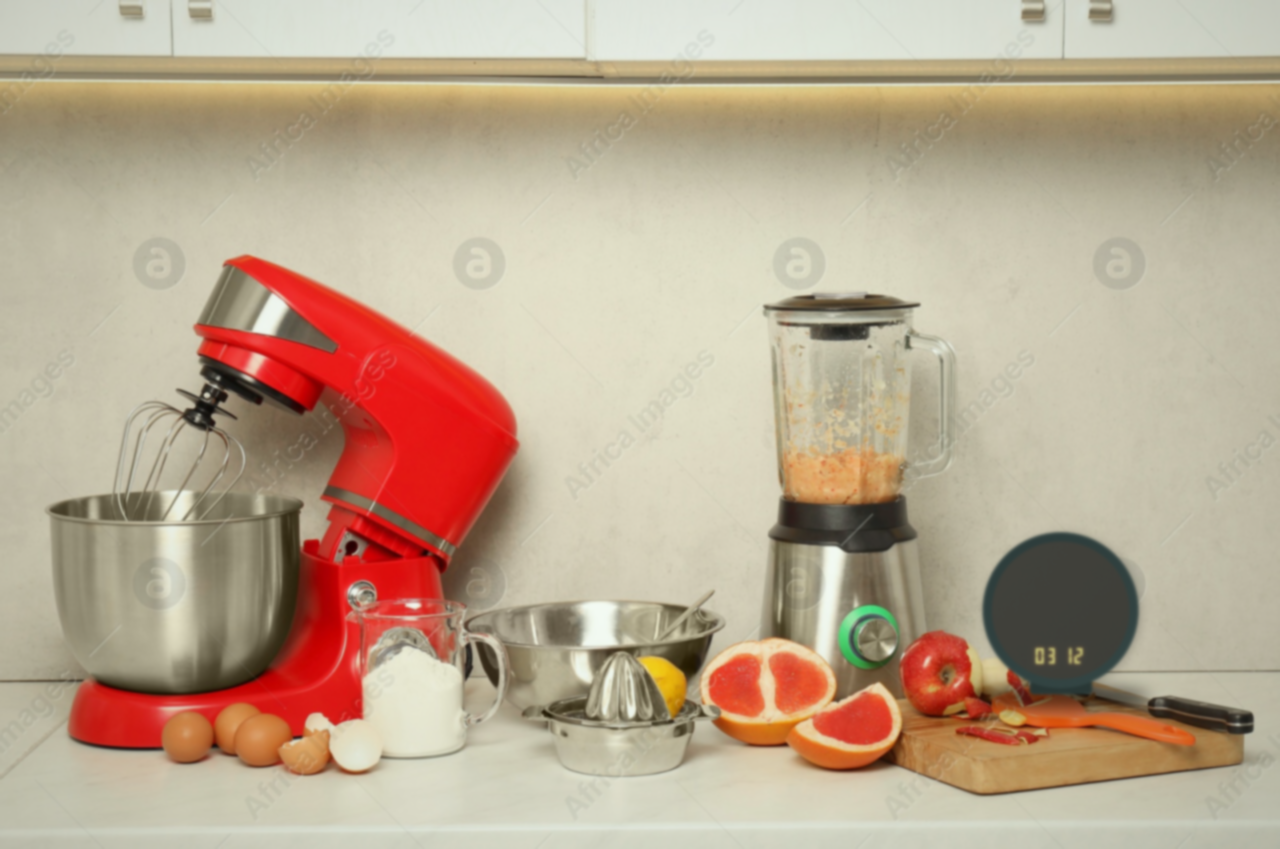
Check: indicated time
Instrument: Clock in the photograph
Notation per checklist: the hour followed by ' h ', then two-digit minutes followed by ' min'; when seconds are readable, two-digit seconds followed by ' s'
3 h 12 min
